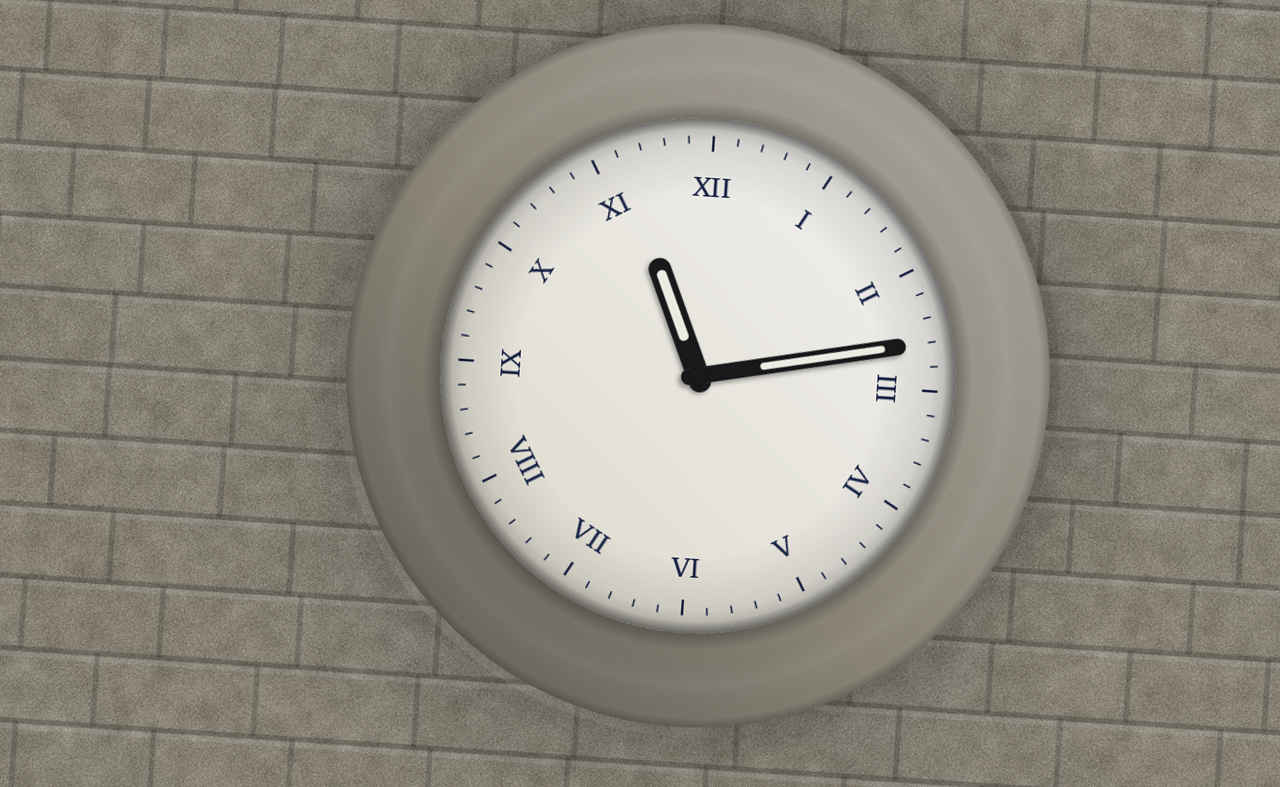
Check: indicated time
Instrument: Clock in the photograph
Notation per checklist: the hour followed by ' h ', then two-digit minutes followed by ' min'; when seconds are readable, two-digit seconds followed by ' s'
11 h 13 min
